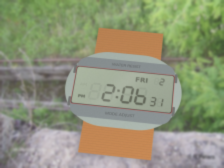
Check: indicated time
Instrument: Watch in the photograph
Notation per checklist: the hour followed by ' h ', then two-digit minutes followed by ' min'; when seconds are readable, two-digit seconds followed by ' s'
2 h 06 min 31 s
